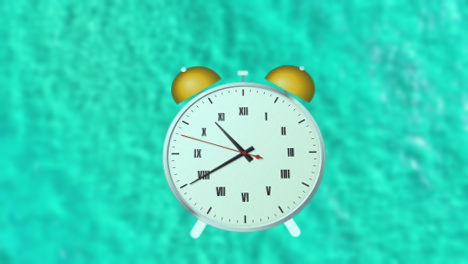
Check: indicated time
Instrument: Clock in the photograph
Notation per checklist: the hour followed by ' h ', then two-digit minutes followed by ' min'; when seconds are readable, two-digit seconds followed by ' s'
10 h 39 min 48 s
